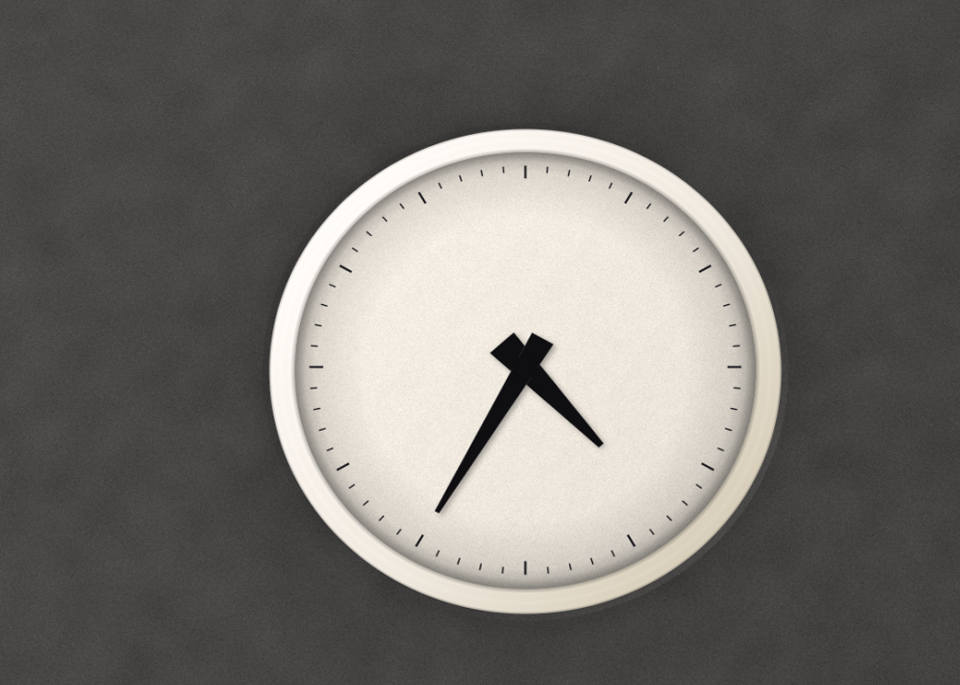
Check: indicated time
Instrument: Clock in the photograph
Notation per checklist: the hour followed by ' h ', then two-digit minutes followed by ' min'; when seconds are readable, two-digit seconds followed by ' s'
4 h 35 min
